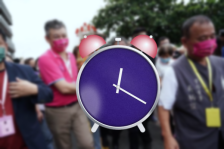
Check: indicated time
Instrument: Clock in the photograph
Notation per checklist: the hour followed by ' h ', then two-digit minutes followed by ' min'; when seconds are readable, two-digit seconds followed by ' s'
12 h 20 min
